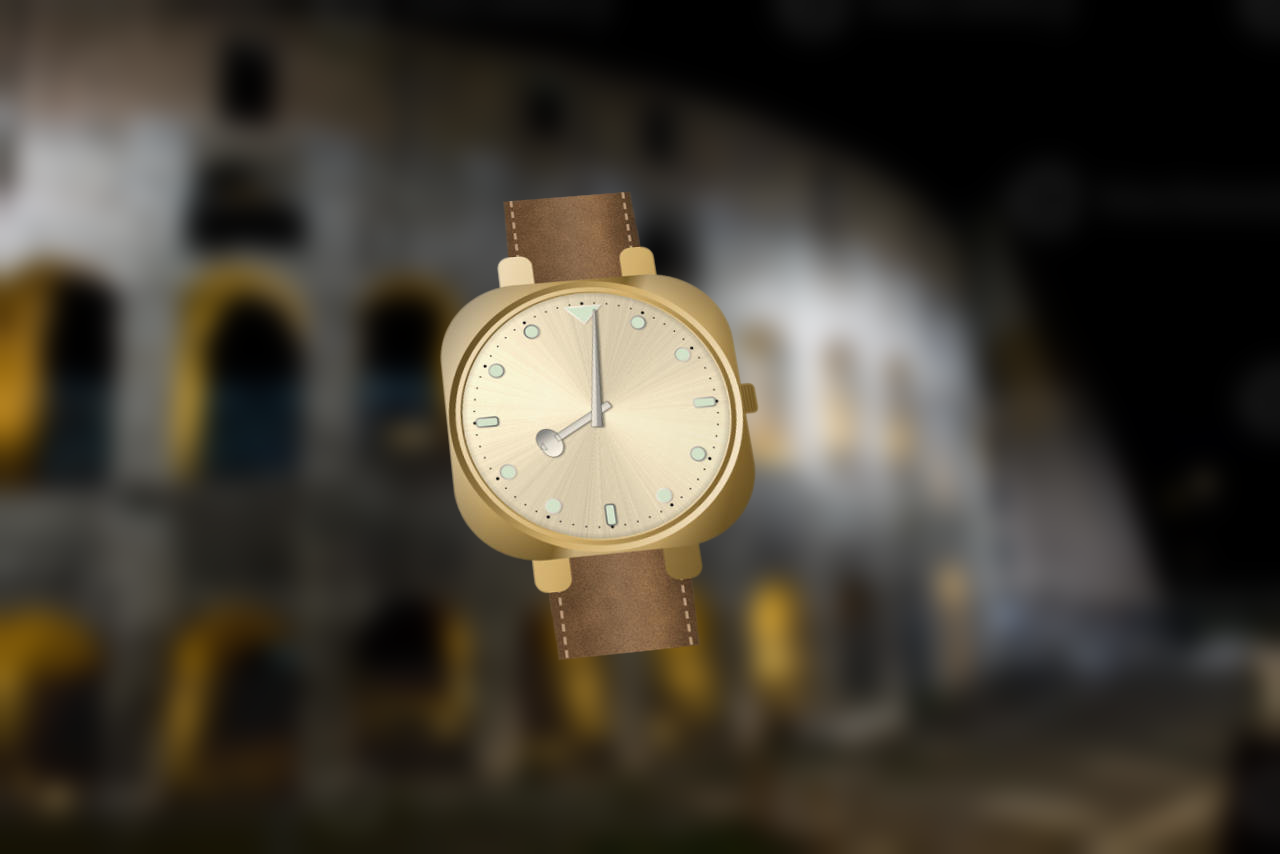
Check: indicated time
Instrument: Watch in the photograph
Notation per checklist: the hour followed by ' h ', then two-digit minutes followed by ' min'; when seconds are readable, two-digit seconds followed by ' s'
8 h 01 min
